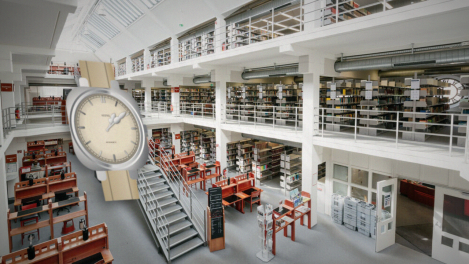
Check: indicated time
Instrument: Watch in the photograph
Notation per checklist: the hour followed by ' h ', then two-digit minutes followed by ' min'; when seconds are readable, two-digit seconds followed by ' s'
1 h 09 min
